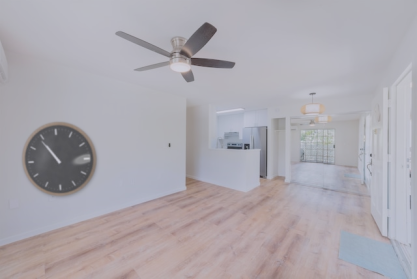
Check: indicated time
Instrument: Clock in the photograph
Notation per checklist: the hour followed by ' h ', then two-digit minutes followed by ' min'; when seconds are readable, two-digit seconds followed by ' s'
10 h 54 min
